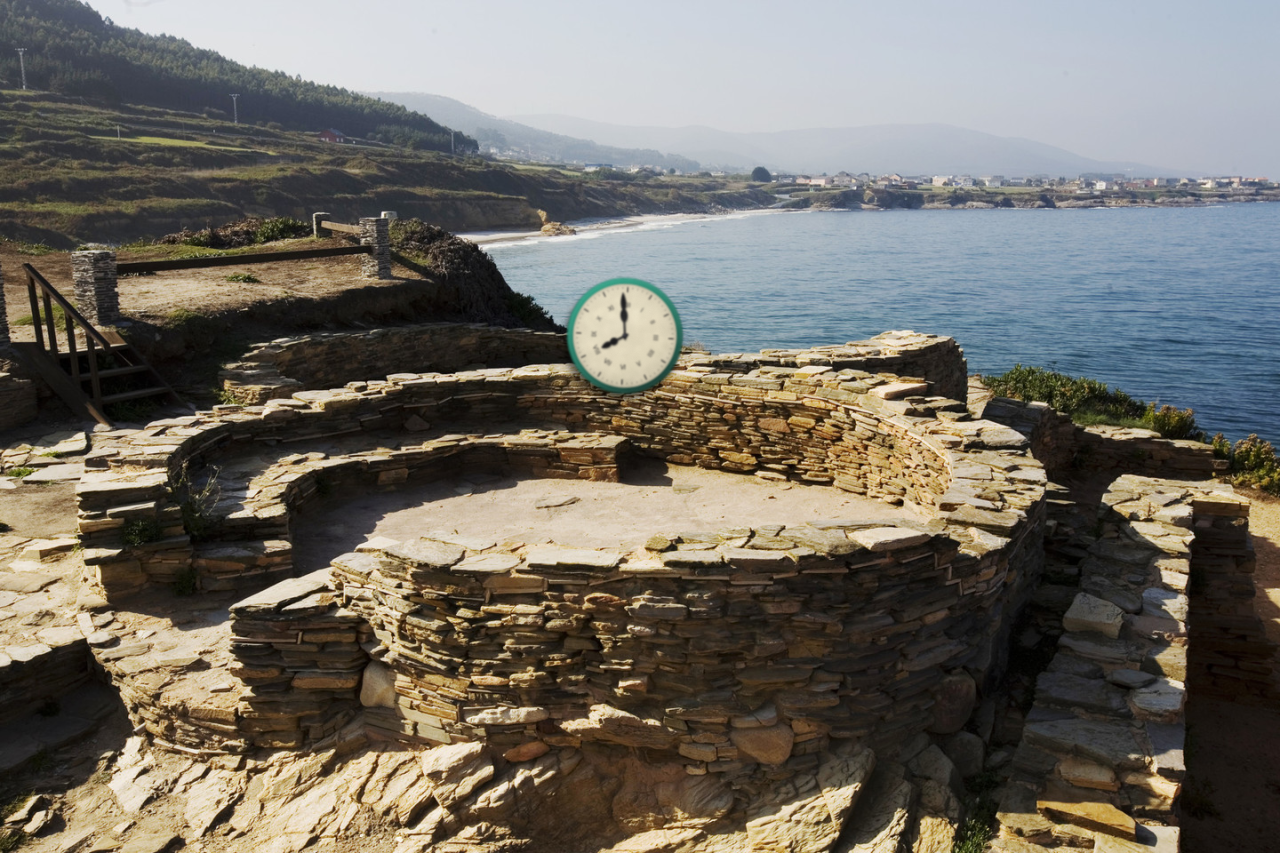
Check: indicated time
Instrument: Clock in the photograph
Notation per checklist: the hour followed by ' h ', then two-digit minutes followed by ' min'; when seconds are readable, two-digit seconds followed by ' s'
7 h 59 min
